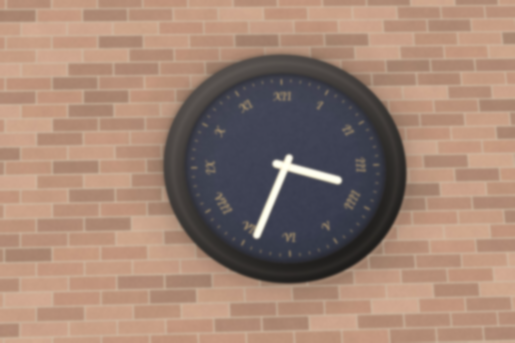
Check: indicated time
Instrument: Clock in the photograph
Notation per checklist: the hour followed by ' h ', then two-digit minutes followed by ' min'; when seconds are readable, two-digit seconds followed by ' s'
3 h 34 min
